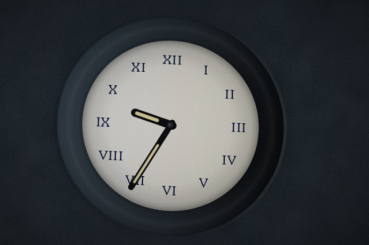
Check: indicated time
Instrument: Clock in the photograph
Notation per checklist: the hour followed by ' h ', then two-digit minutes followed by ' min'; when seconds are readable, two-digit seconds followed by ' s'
9 h 35 min
